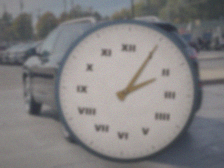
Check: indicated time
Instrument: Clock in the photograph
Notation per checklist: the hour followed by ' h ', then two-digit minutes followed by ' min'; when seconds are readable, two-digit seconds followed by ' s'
2 h 05 min
